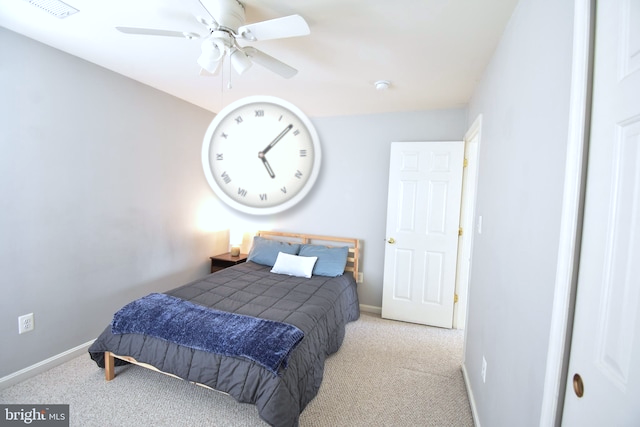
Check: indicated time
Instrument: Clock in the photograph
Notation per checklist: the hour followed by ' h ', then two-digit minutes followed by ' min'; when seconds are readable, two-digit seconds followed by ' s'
5 h 08 min
